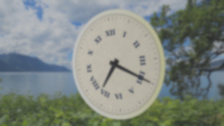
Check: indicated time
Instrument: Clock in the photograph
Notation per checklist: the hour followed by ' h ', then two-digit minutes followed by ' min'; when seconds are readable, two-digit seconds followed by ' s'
7 h 20 min
